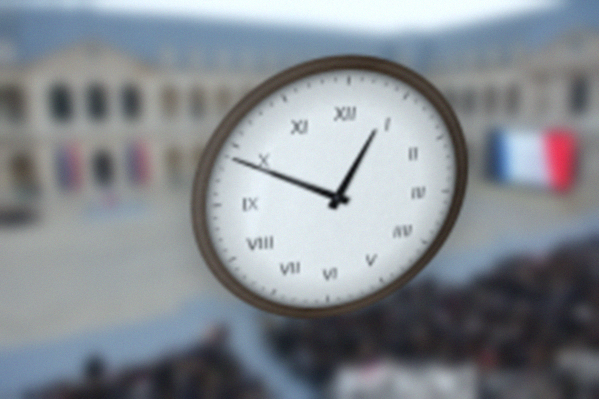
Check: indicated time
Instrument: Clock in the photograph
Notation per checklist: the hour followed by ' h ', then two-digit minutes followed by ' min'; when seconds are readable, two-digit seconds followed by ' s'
12 h 49 min
